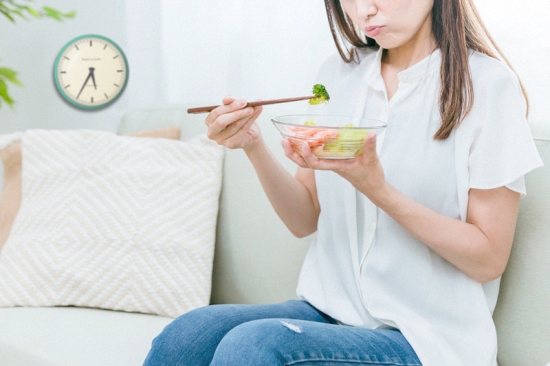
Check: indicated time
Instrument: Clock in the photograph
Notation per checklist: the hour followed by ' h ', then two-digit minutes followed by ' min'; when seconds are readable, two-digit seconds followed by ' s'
5 h 35 min
